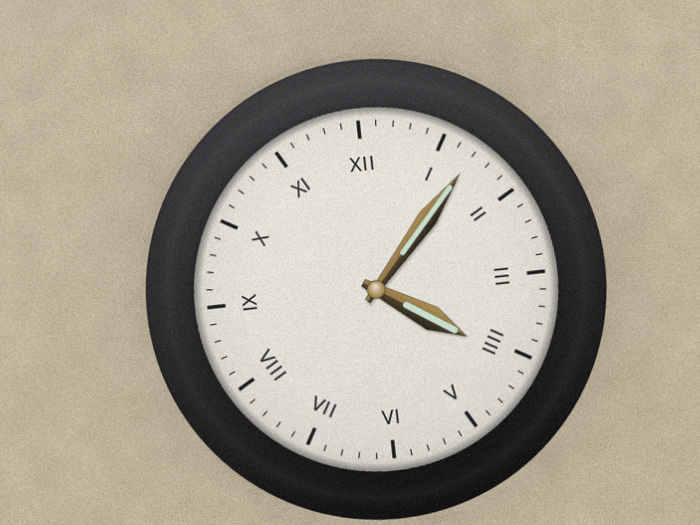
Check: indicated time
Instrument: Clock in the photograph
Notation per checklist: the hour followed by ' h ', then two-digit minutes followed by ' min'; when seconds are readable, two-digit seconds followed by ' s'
4 h 07 min
